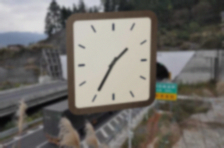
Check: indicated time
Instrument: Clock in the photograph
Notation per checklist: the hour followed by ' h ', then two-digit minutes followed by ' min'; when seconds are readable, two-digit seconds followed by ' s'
1 h 35 min
